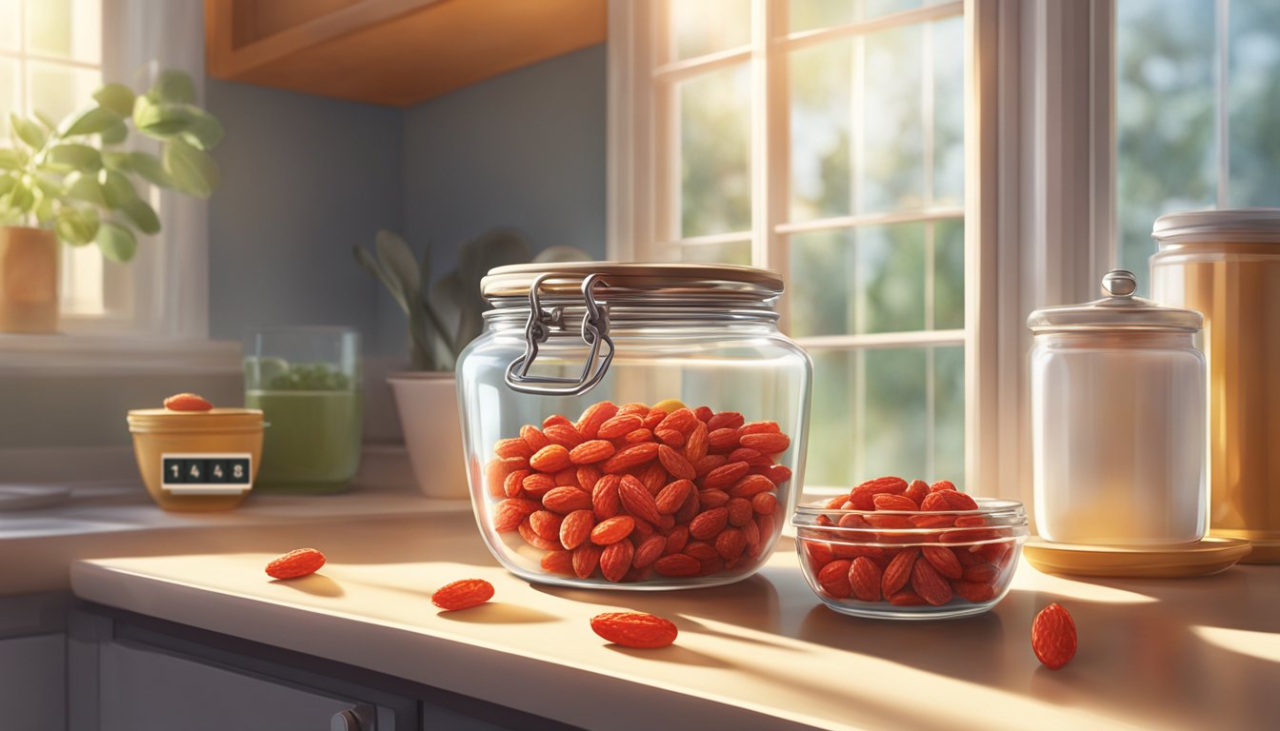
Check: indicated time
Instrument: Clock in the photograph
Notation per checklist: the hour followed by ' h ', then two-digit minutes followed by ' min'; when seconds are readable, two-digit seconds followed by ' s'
14 h 48 min
